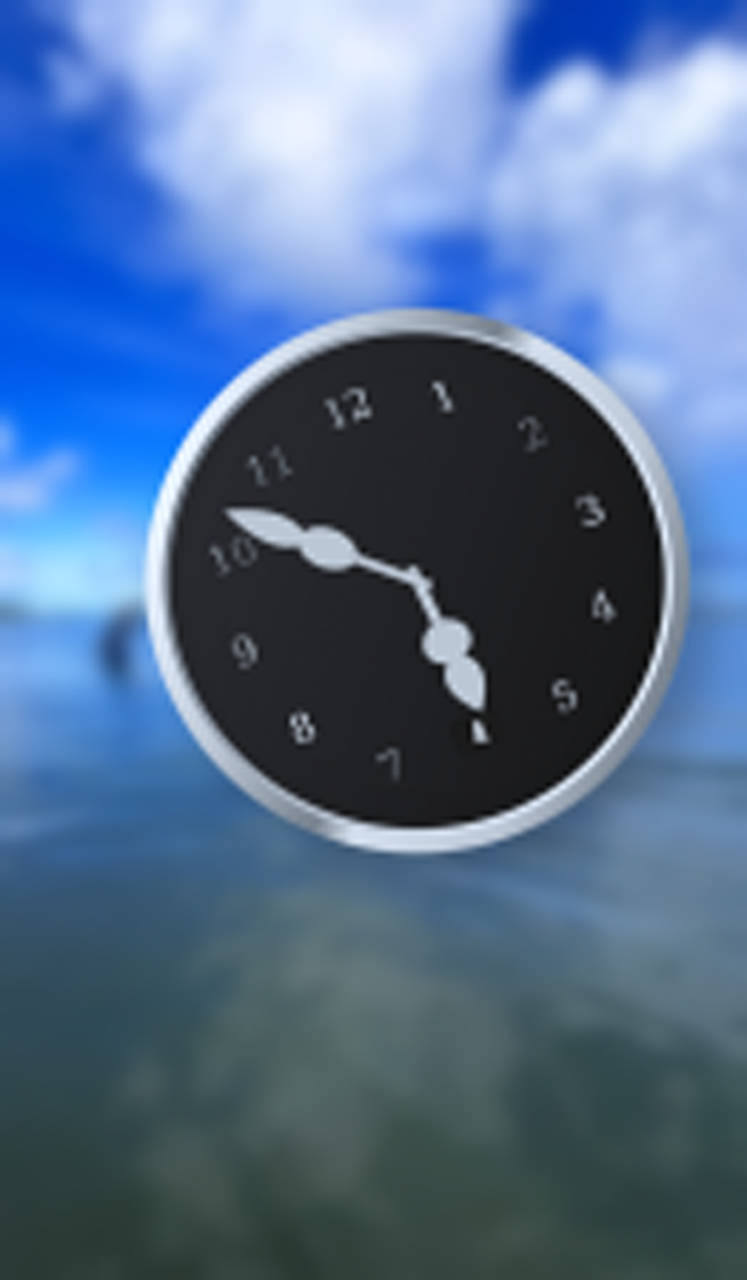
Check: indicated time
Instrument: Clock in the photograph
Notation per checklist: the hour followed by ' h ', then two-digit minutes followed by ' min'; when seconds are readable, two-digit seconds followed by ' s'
5 h 52 min
